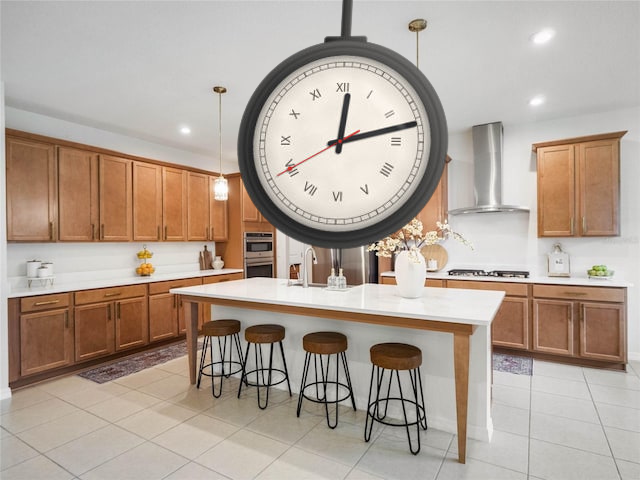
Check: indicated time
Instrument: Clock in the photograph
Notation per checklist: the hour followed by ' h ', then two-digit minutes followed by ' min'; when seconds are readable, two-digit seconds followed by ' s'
12 h 12 min 40 s
